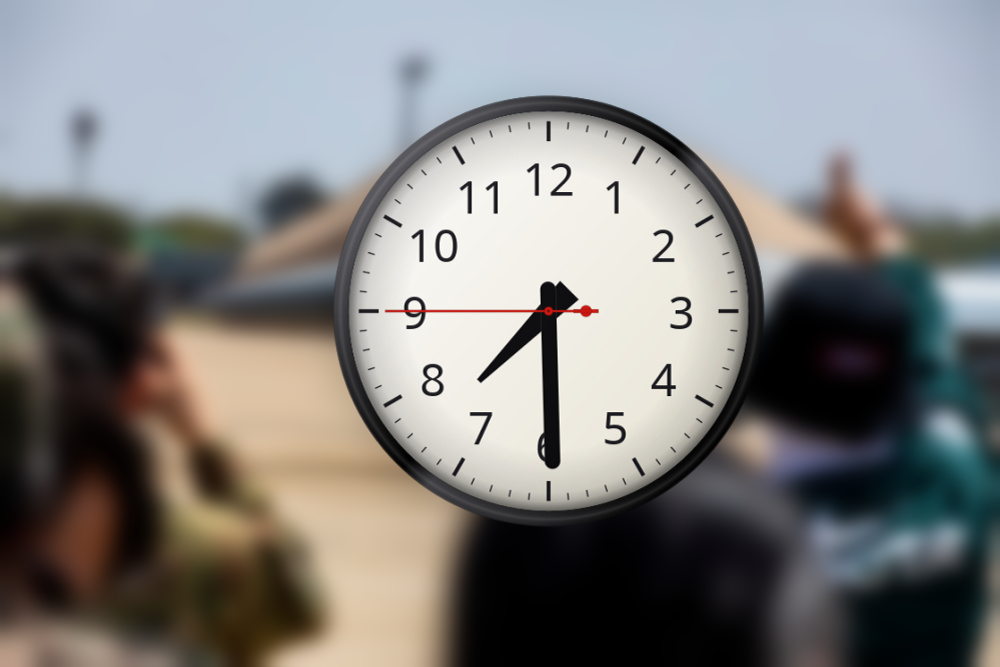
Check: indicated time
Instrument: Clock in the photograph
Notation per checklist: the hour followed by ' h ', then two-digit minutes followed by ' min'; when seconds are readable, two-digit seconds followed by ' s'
7 h 29 min 45 s
